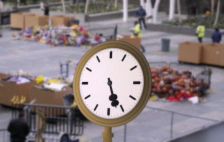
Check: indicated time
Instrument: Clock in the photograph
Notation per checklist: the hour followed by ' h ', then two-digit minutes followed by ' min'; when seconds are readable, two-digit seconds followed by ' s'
5 h 27 min
